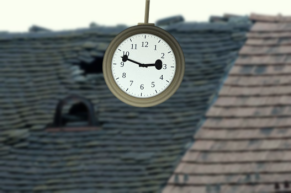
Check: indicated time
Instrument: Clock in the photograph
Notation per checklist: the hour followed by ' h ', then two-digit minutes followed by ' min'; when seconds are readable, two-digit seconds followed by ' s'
2 h 48 min
